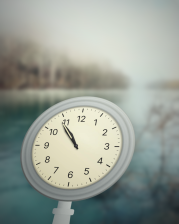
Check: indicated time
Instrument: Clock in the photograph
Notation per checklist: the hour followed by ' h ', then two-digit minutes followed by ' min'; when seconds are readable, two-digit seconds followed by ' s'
10 h 54 min
